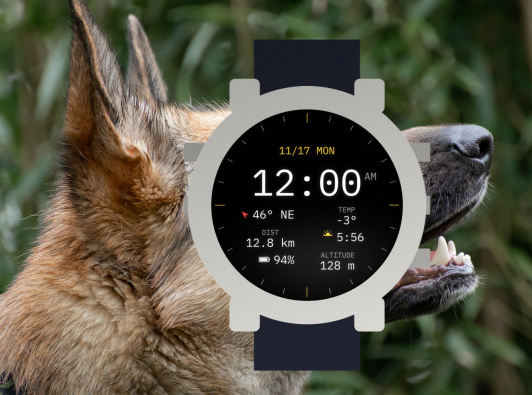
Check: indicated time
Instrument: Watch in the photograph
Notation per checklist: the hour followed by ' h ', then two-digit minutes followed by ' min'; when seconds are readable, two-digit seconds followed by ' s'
12 h 00 min
